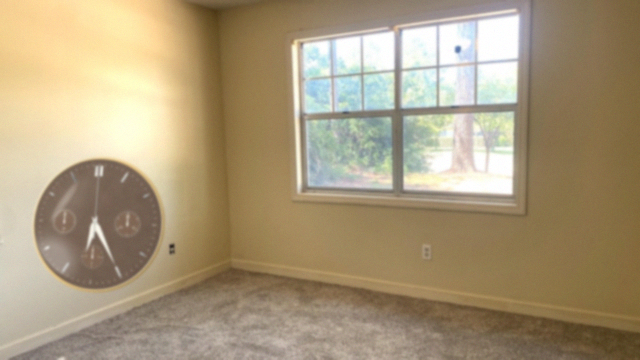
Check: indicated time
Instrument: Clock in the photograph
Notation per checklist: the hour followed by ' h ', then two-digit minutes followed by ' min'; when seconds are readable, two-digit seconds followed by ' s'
6 h 25 min
